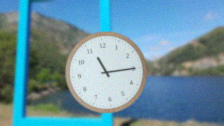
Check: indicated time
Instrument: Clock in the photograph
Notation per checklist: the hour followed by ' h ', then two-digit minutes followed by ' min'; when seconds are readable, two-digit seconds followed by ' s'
11 h 15 min
